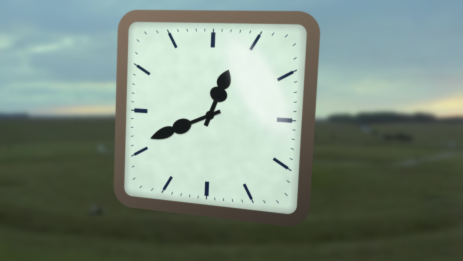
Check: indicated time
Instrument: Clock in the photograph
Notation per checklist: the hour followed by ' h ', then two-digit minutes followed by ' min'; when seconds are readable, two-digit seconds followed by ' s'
12 h 41 min
